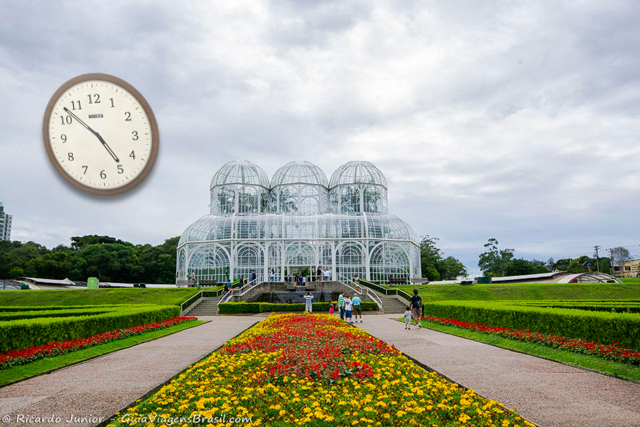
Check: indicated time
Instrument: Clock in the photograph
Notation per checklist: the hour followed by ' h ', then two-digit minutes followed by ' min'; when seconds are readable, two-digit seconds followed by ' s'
4 h 52 min
